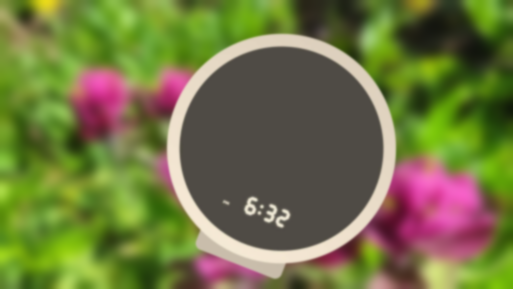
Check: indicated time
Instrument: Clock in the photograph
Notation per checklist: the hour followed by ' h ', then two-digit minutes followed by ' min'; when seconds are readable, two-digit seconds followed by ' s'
6 h 32 min
